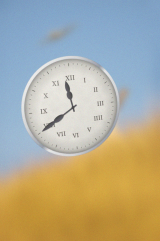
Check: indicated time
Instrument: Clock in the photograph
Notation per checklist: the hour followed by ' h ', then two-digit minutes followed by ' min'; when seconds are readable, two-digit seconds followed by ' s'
11 h 40 min
